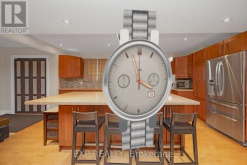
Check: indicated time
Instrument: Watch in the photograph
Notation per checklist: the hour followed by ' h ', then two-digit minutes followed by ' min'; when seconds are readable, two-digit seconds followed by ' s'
3 h 57 min
